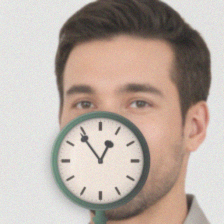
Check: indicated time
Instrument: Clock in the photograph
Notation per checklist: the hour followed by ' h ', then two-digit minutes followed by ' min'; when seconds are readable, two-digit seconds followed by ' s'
12 h 54 min
